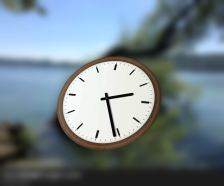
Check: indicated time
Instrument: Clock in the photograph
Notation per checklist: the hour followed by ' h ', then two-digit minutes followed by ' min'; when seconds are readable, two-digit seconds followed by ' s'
2 h 26 min
